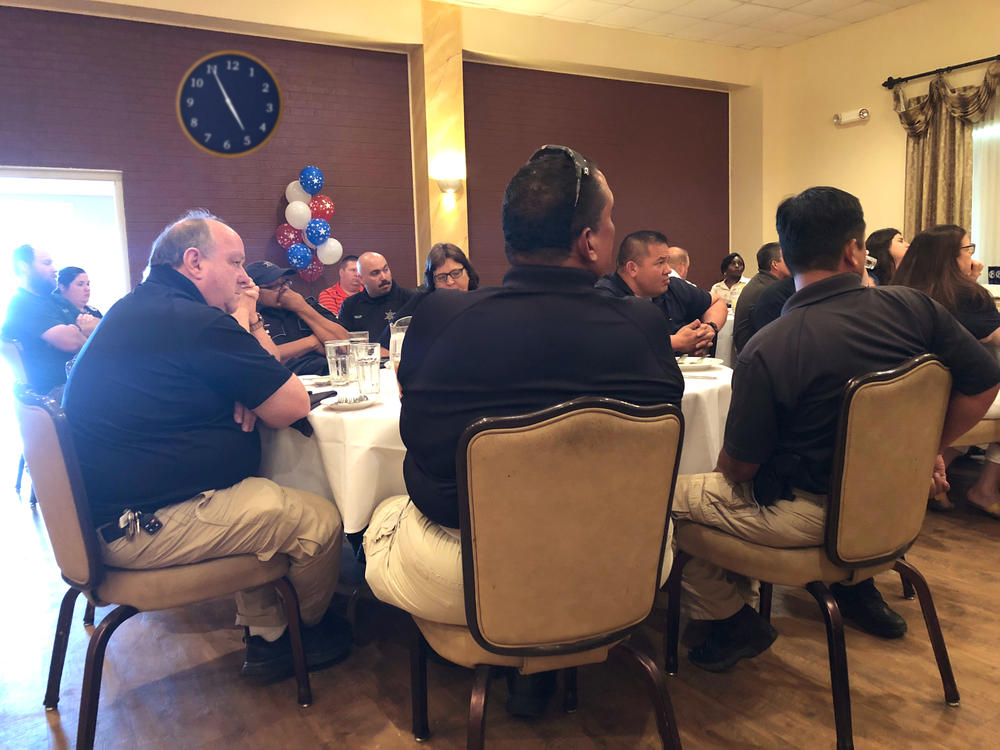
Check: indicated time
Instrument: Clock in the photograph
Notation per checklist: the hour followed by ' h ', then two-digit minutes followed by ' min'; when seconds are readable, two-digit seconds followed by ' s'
4 h 55 min
